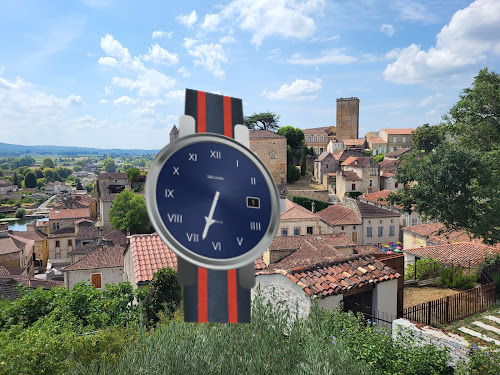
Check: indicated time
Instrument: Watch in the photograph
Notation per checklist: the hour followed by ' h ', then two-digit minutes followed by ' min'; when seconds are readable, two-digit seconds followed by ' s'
6 h 33 min
